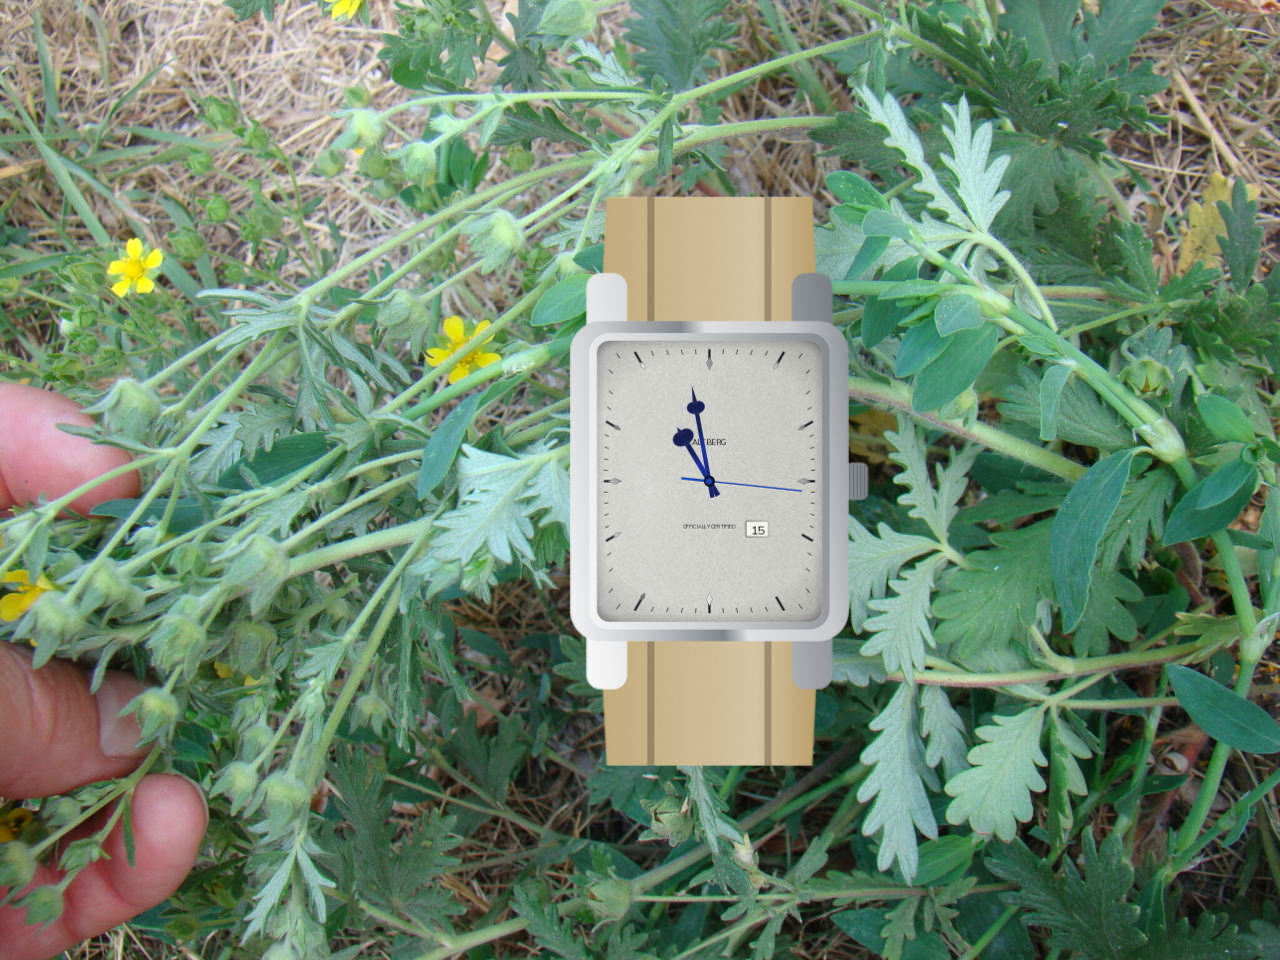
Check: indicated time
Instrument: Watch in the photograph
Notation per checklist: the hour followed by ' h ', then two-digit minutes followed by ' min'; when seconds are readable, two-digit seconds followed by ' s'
10 h 58 min 16 s
